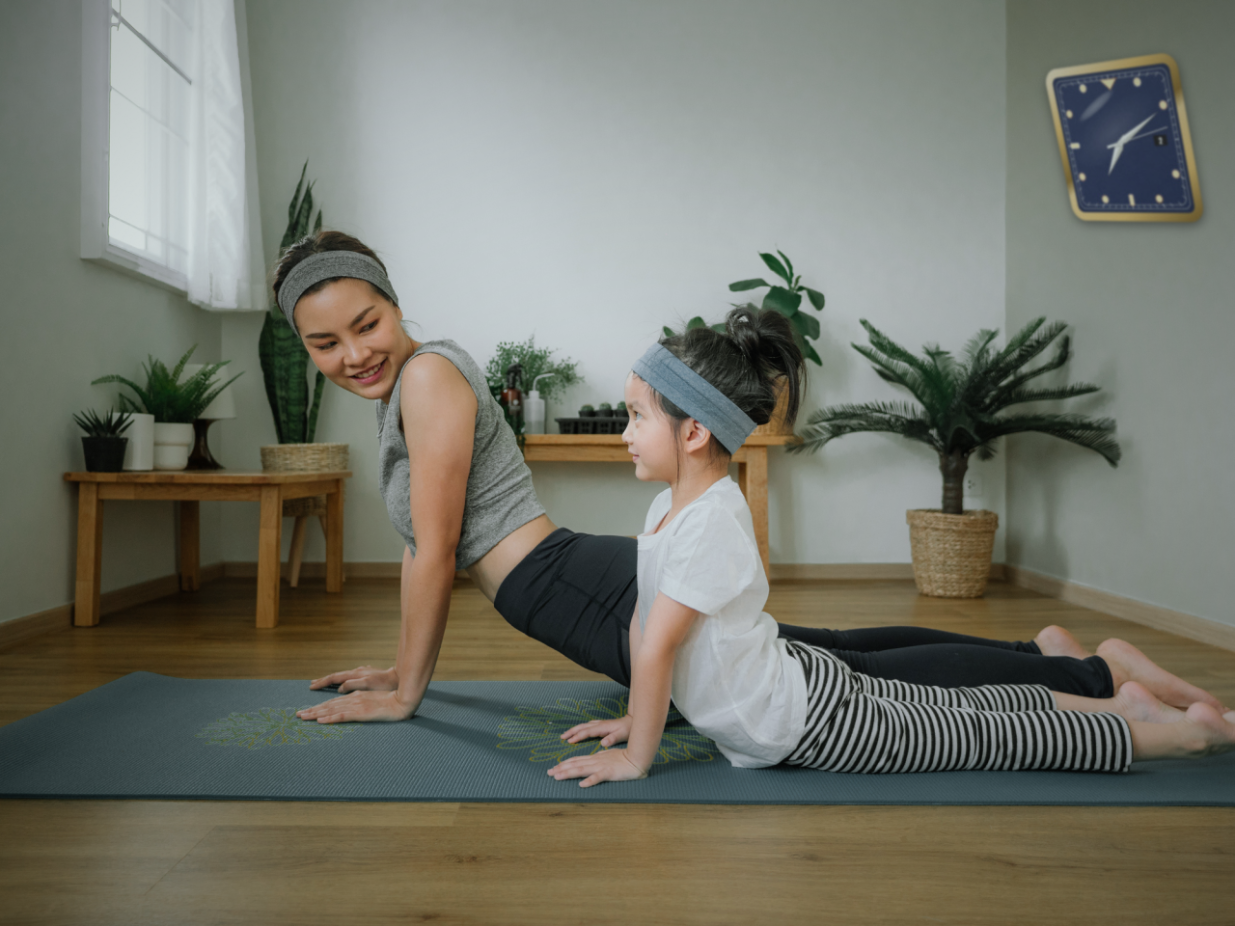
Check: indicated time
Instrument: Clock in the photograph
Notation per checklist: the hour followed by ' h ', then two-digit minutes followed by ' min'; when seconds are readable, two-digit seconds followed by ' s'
7 h 10 min 13 s
